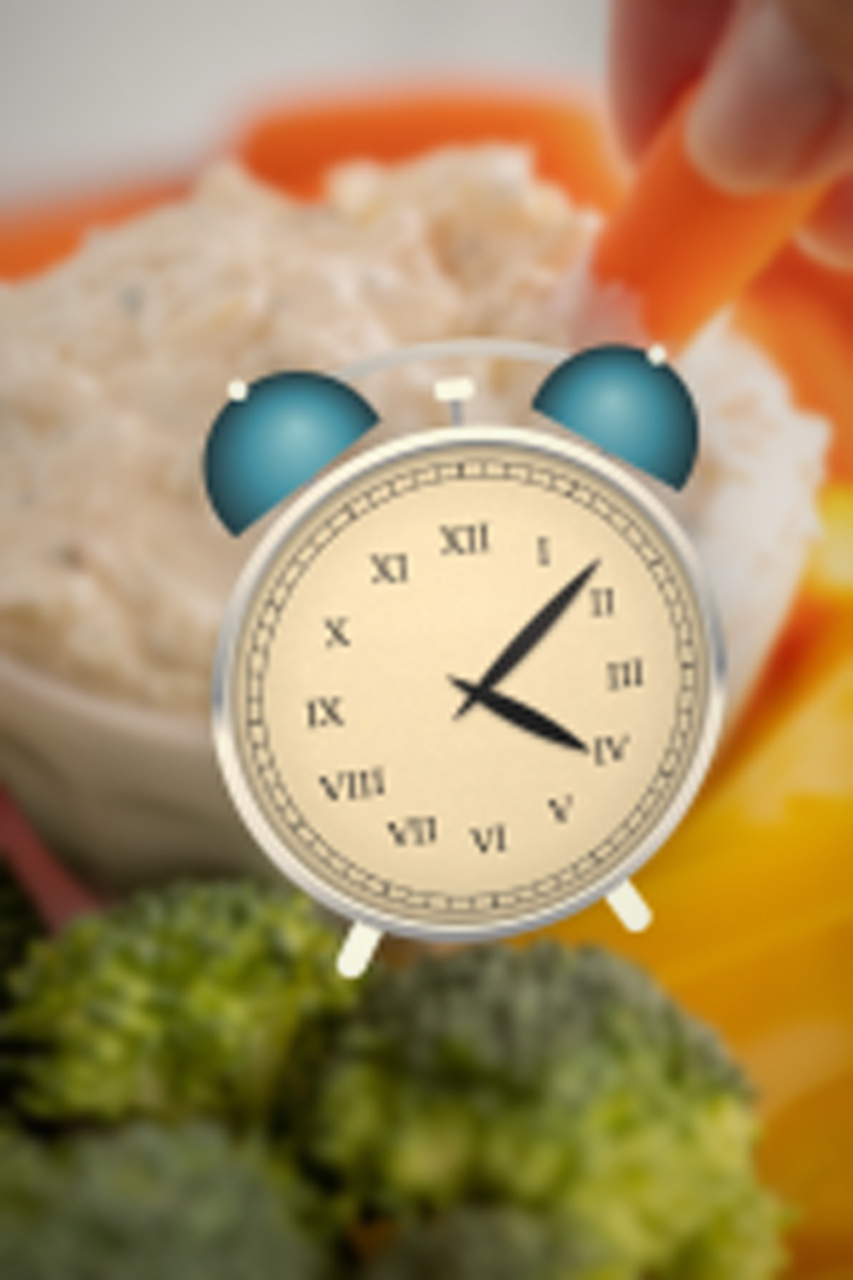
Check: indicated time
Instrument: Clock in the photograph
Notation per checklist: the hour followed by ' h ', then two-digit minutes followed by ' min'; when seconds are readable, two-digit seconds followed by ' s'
4 h 08 min
